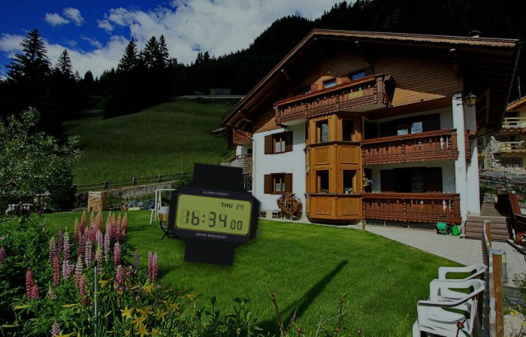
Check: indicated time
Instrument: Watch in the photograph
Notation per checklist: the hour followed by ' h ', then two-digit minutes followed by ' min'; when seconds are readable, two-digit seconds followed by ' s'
16 h 34 min 00 s
